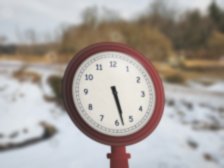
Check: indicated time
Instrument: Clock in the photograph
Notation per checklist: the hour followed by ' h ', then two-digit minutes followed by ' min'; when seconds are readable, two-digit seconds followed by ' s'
5 h 28 min
